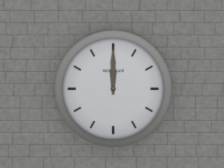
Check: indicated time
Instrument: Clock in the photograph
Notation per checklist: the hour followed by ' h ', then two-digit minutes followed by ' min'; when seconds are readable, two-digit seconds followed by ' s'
12 h 00 min
